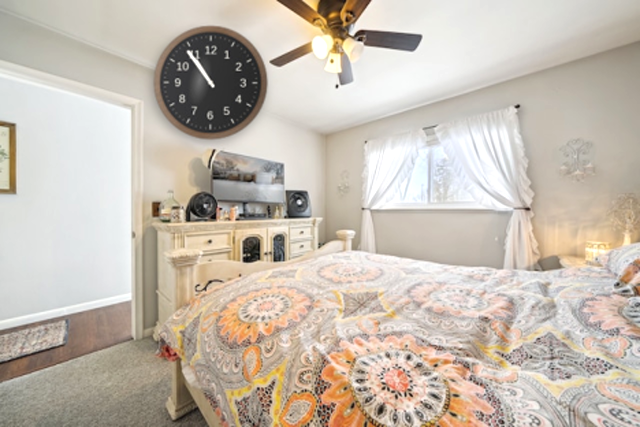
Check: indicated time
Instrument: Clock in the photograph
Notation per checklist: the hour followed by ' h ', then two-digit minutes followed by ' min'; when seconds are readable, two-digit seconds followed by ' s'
10 h 54 min
